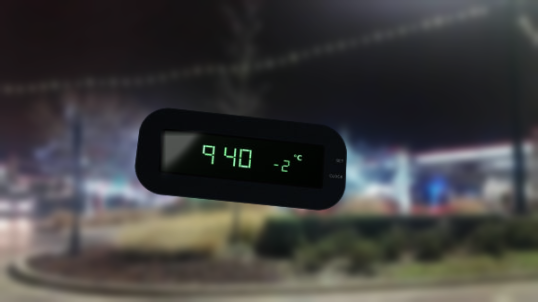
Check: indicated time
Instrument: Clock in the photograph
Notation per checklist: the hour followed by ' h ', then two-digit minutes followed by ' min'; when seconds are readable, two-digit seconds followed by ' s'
9 h 40 min
